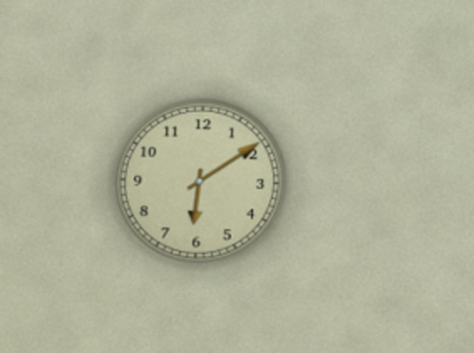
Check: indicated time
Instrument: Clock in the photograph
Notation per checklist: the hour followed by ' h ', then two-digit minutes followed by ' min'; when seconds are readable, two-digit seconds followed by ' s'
6 h 09 min
